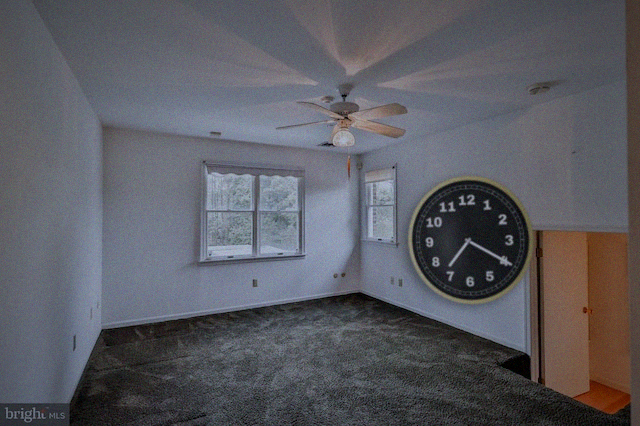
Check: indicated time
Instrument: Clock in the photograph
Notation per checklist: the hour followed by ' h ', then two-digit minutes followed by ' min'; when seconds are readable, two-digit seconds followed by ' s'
7 h 20 min
